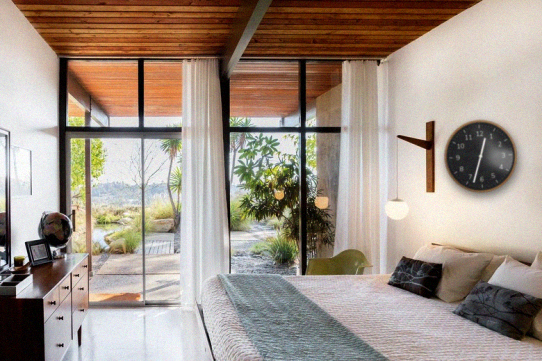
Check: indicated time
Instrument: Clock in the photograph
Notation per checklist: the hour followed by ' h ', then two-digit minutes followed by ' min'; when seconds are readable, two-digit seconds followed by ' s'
12 h 33 min
